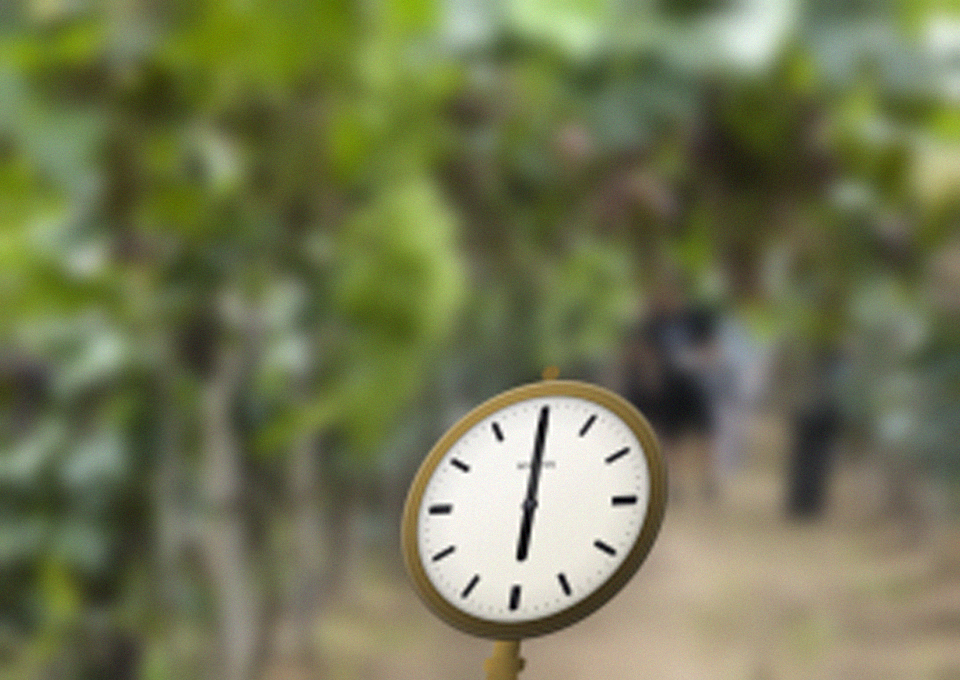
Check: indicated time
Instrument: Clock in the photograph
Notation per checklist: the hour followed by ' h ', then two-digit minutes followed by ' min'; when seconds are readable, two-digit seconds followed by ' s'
6 h 00 min
